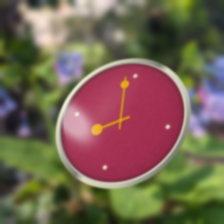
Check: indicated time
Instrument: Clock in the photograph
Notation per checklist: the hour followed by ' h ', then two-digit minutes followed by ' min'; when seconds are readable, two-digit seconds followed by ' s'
7 h 58 min
